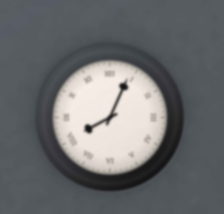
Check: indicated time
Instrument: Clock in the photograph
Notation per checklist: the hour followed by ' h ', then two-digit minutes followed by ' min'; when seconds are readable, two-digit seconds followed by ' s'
8 h 04 min
